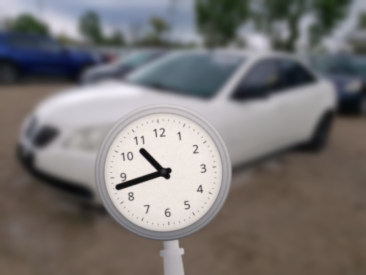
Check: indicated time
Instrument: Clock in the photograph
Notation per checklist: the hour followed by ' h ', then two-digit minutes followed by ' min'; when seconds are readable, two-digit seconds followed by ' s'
10 h 43 min
